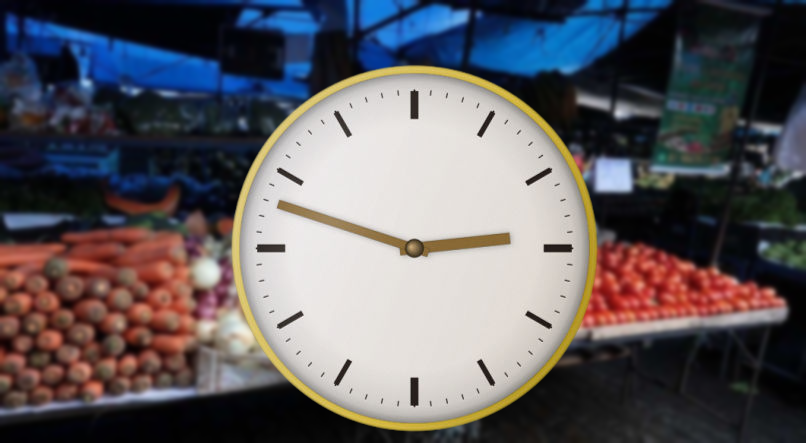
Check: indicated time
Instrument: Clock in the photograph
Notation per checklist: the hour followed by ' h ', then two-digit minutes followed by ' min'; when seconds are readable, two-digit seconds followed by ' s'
2 h 48 min
